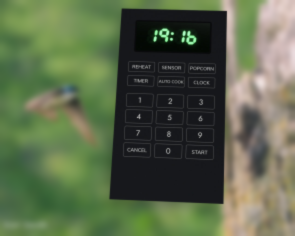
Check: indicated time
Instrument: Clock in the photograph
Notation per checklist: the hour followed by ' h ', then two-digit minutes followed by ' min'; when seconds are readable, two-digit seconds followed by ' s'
19 h 16 min
